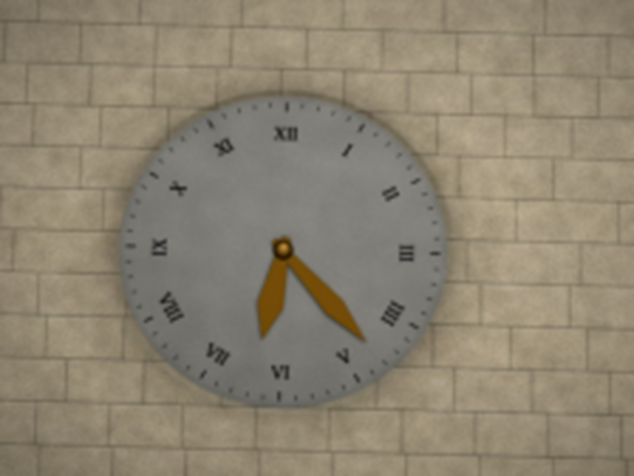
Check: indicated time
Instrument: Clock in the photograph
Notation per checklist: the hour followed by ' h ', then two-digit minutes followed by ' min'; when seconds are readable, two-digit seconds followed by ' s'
6 h 23 min
